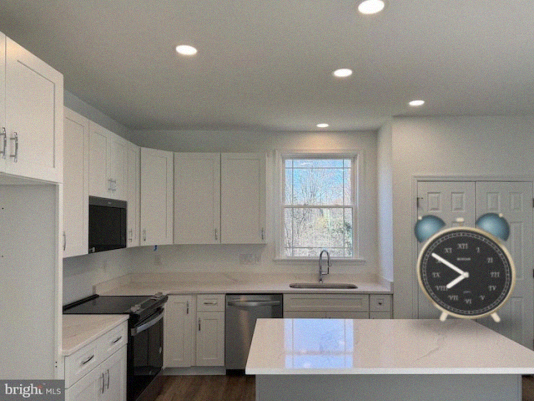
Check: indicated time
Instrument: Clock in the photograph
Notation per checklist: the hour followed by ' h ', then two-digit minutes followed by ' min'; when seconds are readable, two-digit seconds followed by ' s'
7 h 51 min
